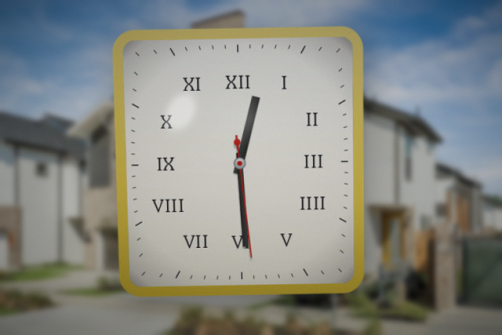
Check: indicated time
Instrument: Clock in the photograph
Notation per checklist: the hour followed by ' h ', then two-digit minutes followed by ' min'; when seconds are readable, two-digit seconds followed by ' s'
12 h 29 min 29 s
